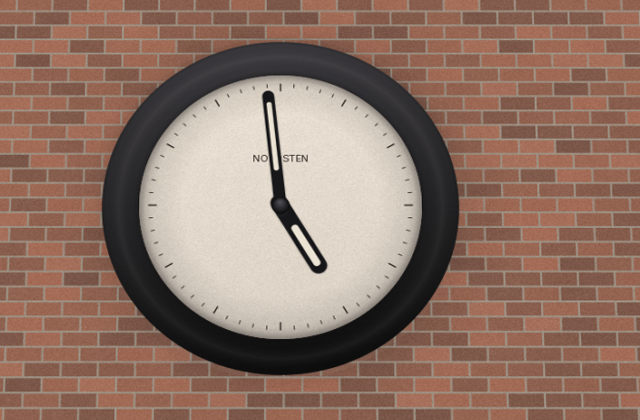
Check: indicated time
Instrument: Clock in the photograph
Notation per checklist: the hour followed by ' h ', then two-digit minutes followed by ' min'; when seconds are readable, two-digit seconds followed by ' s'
4 h 59 min
